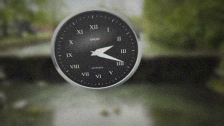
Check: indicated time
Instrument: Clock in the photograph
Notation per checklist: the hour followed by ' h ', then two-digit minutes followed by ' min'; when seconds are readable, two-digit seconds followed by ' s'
2 h 19 min
